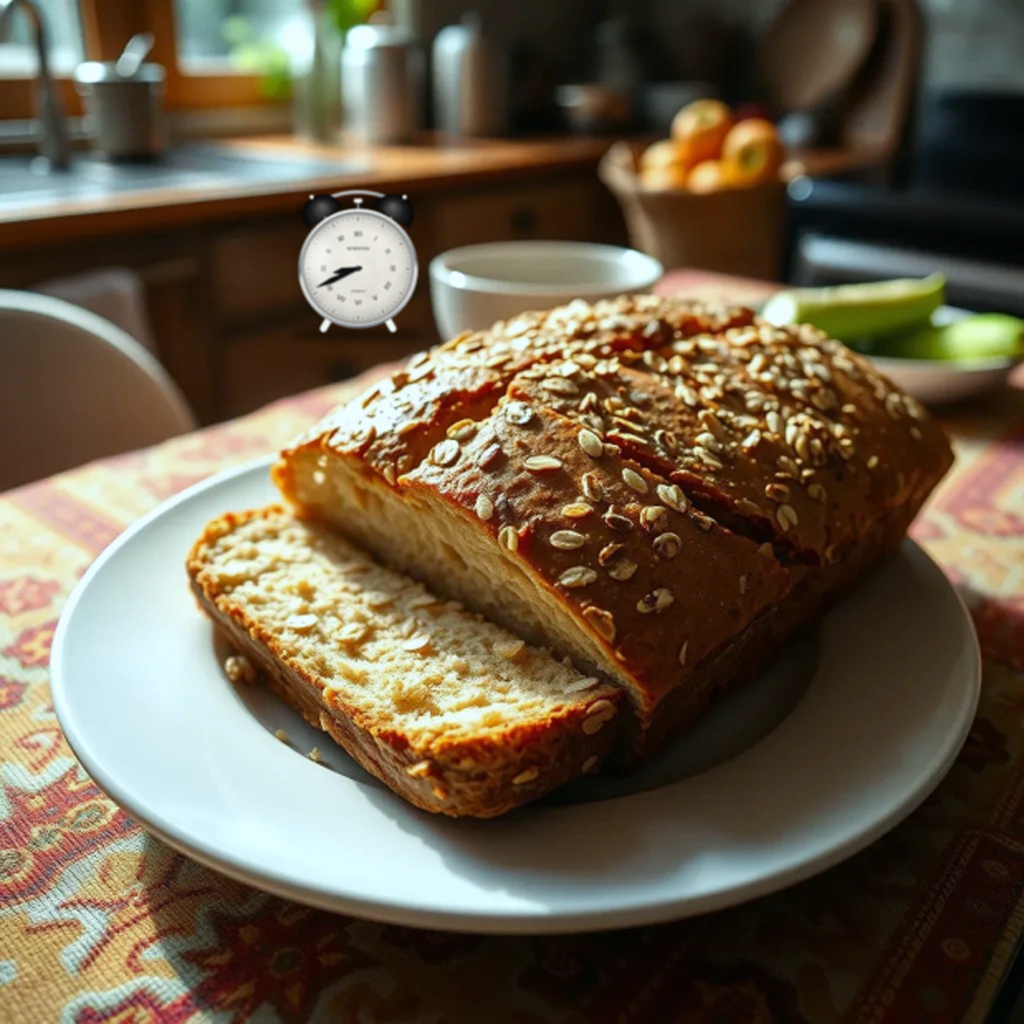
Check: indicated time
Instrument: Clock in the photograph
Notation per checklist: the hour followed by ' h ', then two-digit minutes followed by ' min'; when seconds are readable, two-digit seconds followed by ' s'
8 h 41 min
